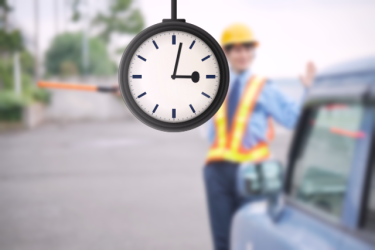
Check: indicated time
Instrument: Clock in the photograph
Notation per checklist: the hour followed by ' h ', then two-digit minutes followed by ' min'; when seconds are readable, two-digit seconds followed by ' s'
3 h 02 min
